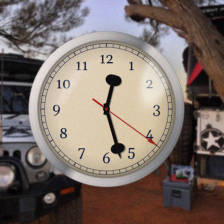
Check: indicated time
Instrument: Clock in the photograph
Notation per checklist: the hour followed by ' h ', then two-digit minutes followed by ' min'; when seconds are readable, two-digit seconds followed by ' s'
12 h 27 min 21 s
